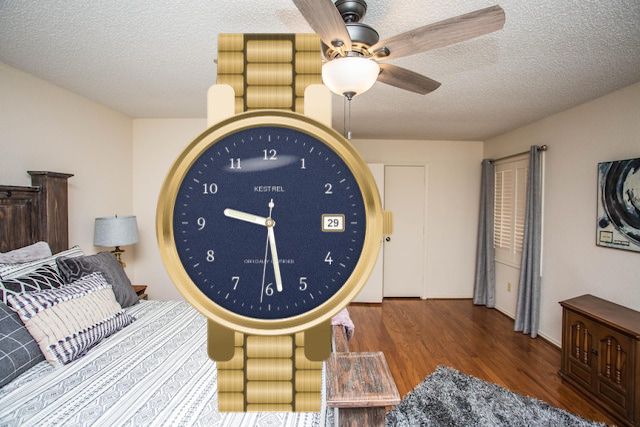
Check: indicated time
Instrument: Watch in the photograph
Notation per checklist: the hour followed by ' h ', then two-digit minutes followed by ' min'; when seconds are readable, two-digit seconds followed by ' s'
9 h 28 min 31 s
